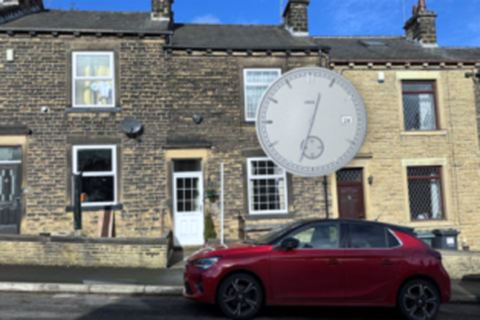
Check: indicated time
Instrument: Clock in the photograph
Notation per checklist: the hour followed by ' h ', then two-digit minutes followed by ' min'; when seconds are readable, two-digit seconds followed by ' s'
12 h 33 min
